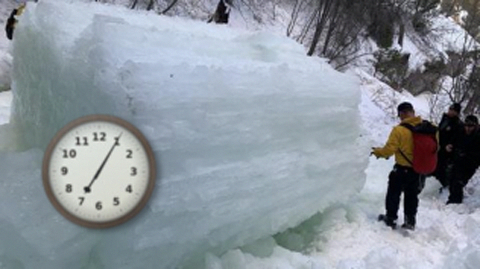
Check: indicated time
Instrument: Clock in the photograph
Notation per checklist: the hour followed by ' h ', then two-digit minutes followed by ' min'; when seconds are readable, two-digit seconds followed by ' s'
7 h 05 min
